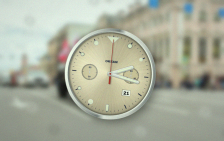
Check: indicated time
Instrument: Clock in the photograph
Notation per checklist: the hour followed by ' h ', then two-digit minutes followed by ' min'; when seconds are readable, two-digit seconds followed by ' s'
2 h 17 min
